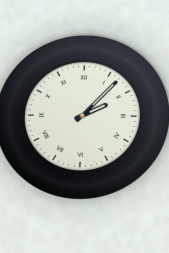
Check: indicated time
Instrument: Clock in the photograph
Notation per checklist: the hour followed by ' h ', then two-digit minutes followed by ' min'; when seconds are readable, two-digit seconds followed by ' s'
2 h 07 min
